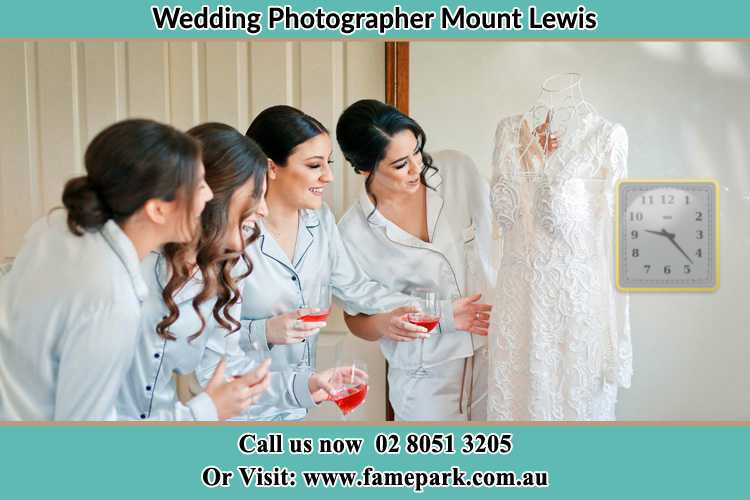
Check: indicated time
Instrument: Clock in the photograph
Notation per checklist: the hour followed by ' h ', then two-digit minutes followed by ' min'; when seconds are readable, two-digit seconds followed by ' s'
9 h 23 min
